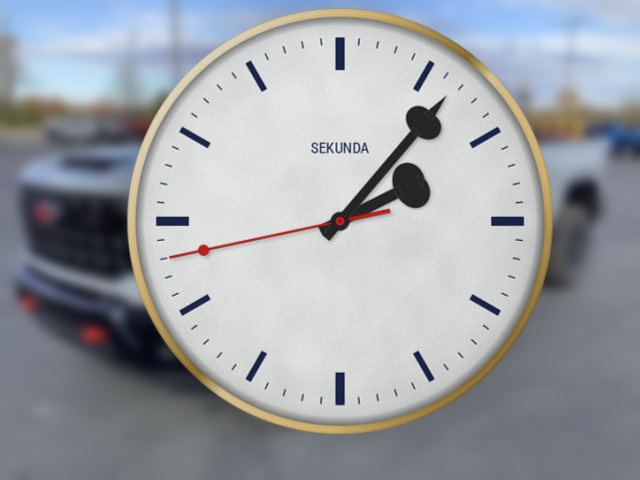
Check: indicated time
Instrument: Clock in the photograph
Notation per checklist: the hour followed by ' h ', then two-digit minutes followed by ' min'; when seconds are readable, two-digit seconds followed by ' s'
2 h 06 min 43 s
